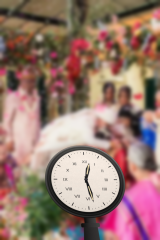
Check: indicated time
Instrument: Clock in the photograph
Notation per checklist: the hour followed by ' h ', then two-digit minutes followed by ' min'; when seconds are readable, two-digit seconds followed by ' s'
12 h 28 min
